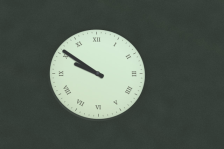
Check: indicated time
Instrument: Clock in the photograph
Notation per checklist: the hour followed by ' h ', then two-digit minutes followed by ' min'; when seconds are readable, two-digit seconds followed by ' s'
9 h 51 min
